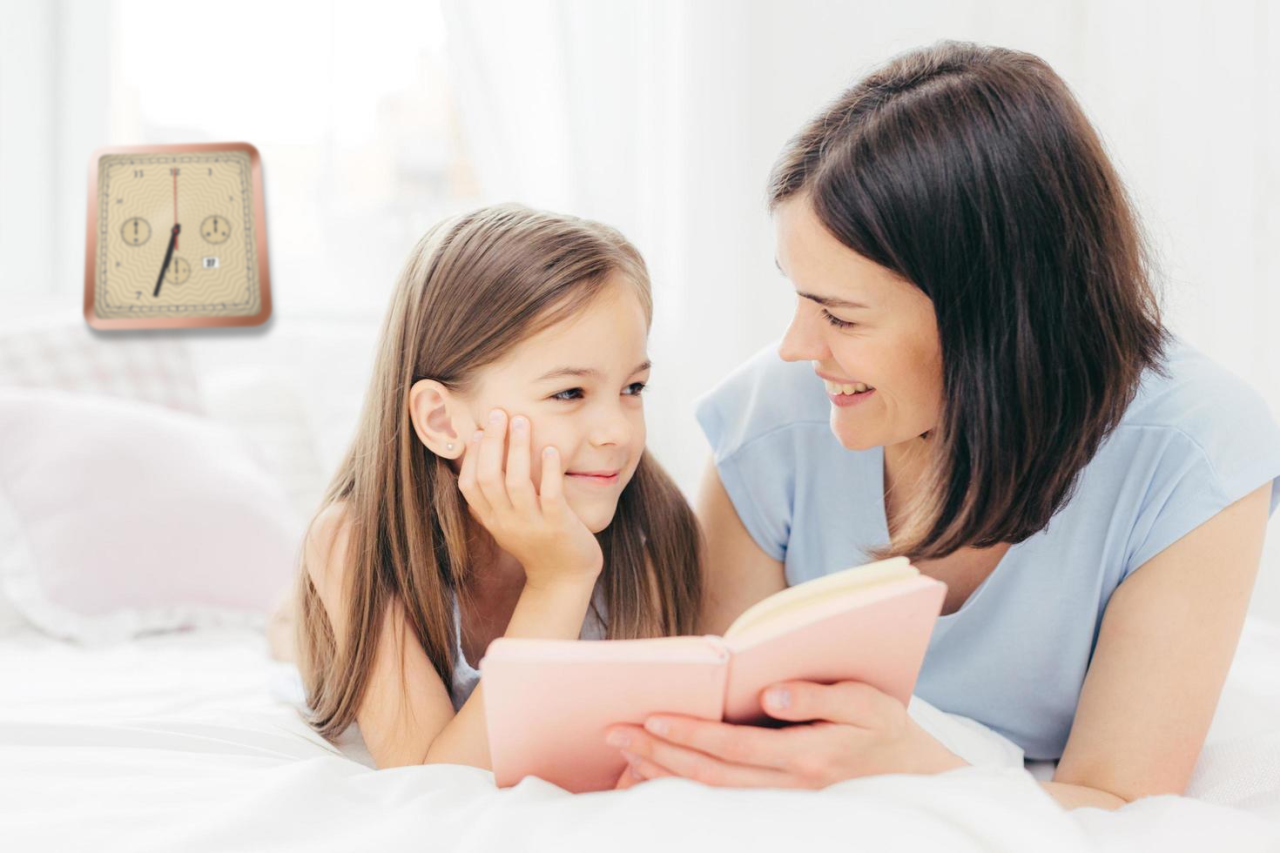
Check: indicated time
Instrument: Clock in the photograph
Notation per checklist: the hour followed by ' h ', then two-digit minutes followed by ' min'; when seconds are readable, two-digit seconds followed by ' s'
6 h 33 min
